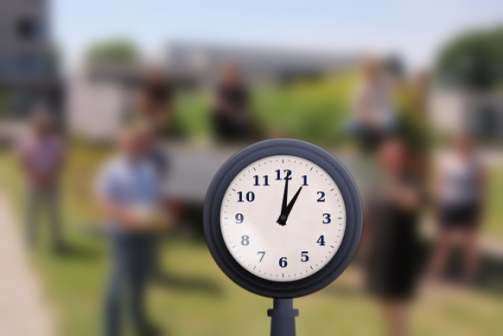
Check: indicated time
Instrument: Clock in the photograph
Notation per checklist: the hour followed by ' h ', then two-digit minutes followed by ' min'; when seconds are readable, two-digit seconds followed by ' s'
1 h 01 min
